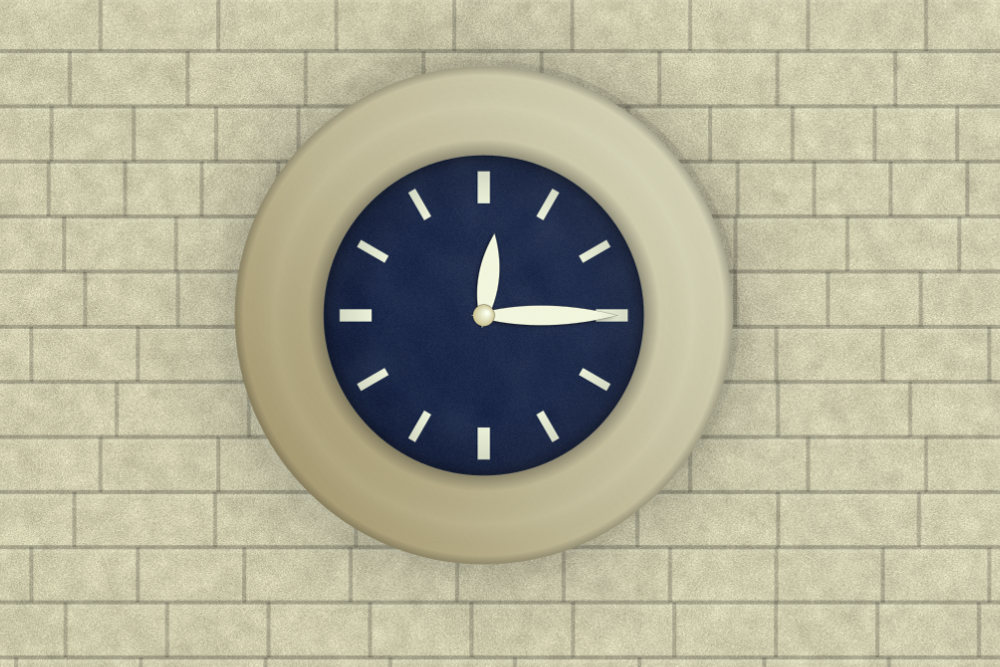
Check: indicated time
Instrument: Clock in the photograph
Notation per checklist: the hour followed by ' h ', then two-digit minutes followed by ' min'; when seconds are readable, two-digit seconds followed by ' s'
12 h 15 min
